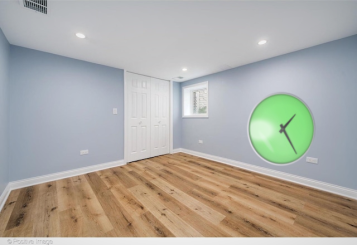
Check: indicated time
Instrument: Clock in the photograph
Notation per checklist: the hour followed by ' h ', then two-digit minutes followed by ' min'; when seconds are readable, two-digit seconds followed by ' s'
1 h 25 min
